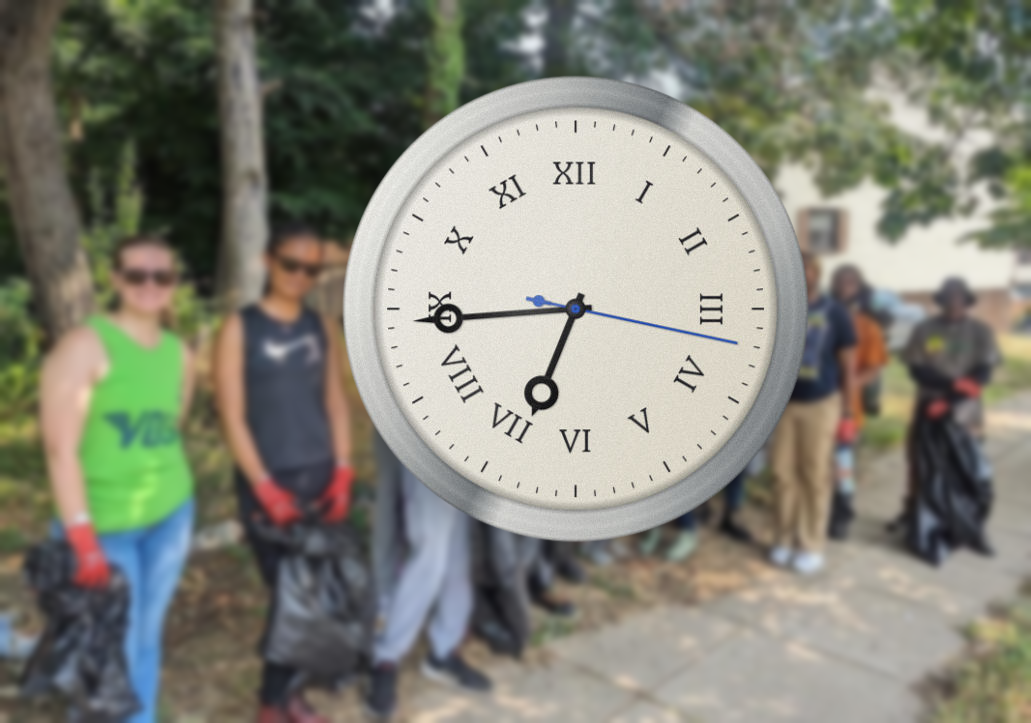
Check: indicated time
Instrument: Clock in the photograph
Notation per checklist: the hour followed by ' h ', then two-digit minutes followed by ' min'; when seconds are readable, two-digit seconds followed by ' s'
6 h 44 min 17 s
